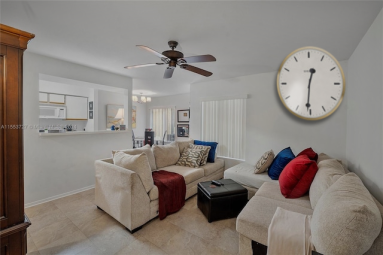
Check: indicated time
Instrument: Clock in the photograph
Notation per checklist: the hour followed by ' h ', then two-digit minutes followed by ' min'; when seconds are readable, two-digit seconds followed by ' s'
12 h 31 min
